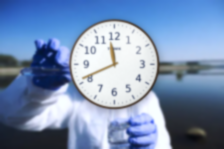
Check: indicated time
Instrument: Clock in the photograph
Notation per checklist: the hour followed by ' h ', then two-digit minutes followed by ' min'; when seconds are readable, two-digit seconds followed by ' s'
11 h 41 min
